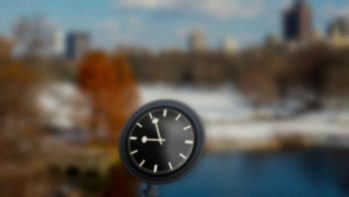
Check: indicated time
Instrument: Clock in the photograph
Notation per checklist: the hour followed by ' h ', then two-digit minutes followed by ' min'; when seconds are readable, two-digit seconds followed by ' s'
8 h 56 min
